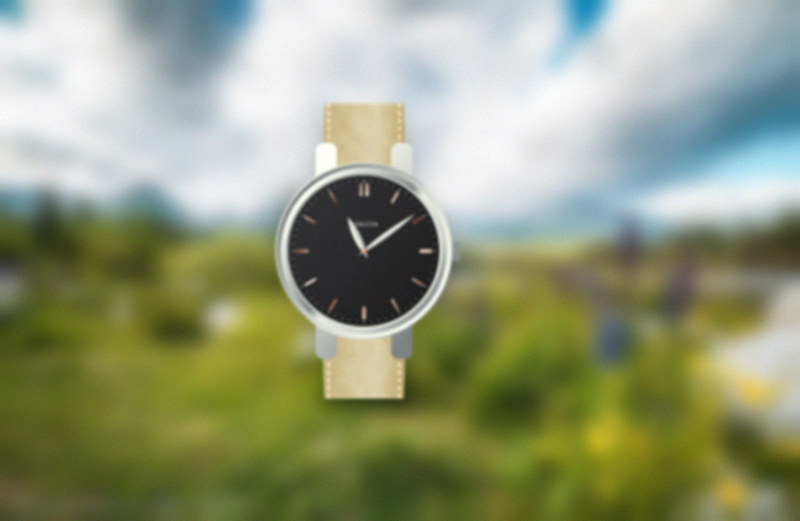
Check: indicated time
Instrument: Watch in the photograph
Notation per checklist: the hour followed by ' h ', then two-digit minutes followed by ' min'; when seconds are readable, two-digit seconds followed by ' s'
11 h 09 min
